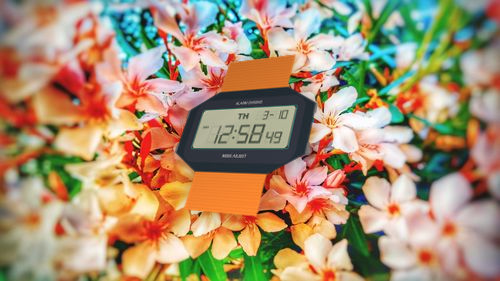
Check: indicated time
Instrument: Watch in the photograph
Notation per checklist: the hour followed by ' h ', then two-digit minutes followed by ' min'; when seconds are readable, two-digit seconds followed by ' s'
12 h 58 min 49 s
